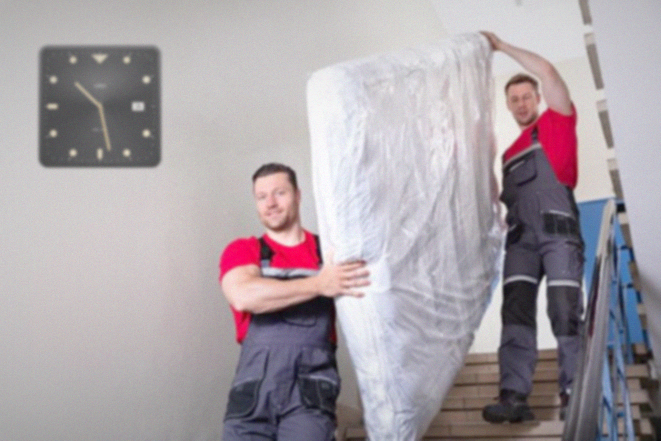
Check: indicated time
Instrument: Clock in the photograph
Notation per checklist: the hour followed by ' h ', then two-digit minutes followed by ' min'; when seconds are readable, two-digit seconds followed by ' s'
10 h 28 min
